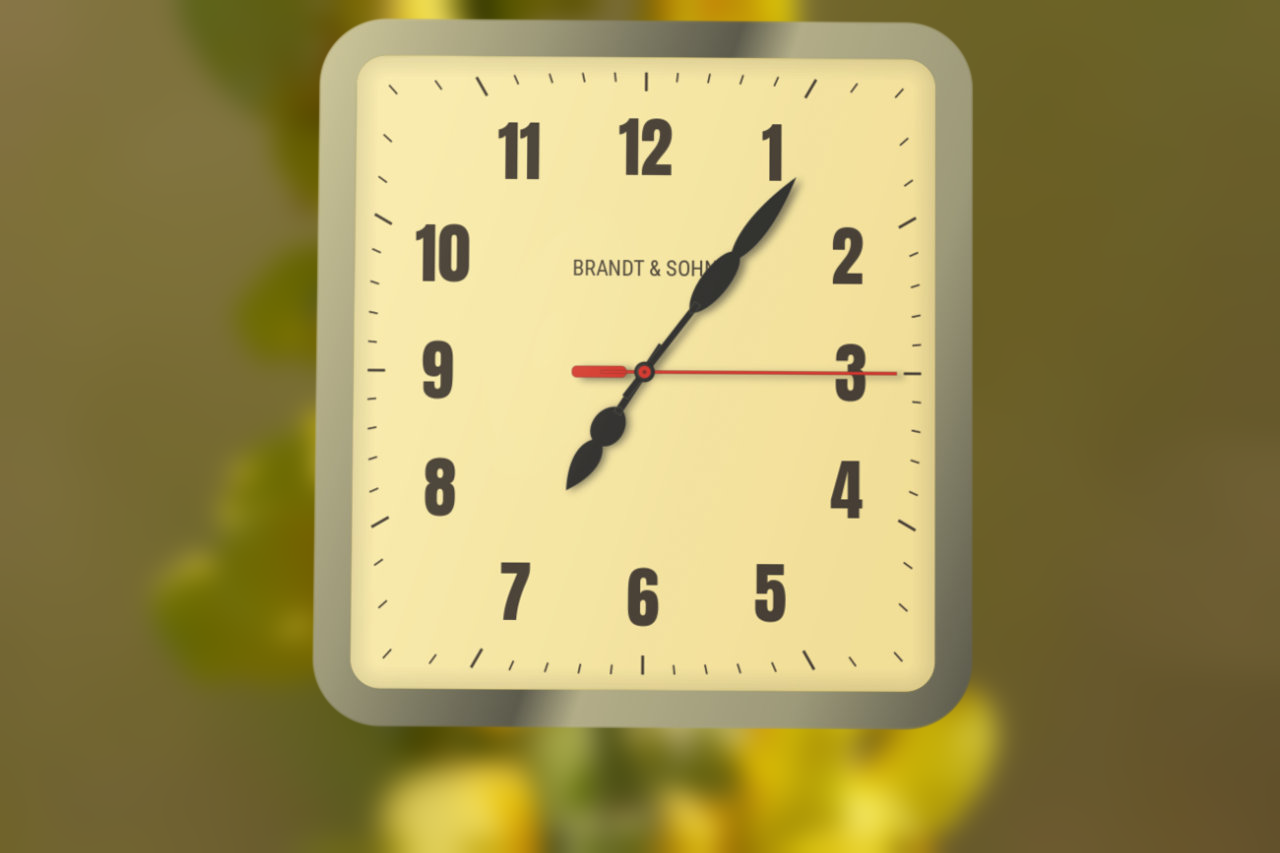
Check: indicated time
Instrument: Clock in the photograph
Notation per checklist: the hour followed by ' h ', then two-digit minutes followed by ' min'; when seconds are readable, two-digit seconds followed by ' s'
7 h 06 min 15 s
